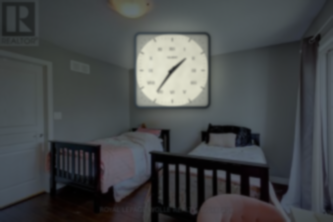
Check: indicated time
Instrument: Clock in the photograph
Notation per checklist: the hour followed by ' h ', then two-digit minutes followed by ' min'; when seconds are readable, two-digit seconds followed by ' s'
1 h 36 min
